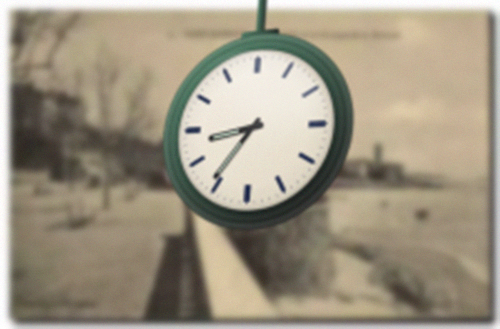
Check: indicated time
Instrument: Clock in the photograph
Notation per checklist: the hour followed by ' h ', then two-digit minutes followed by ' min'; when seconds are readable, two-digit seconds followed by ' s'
8 h 36 min
